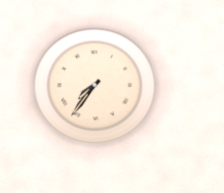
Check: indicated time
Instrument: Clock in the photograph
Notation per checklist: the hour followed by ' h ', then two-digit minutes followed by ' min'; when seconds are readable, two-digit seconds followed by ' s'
7 h 36 min
